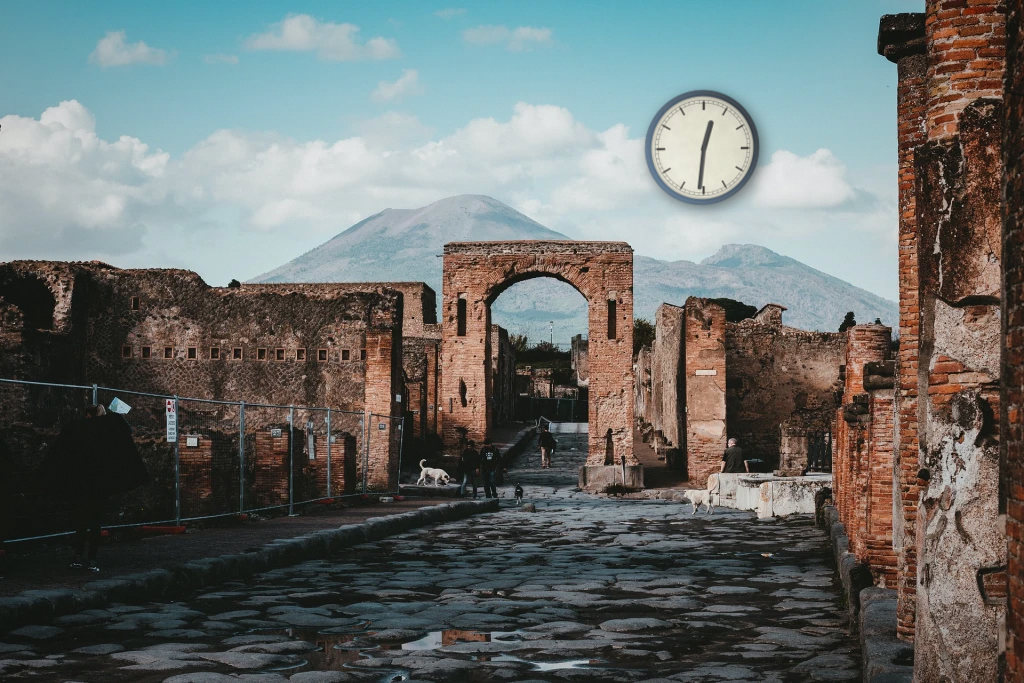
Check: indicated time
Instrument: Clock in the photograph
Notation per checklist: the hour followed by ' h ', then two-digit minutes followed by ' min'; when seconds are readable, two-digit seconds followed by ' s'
12 h 31 min
